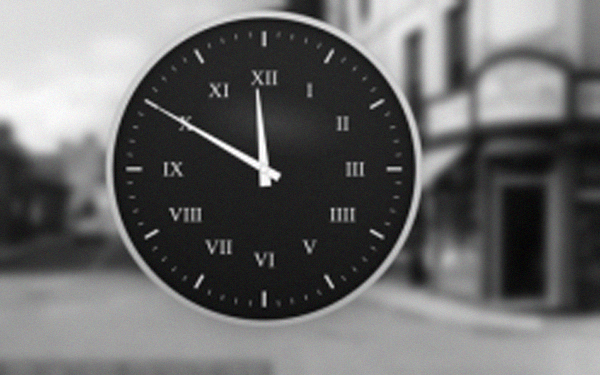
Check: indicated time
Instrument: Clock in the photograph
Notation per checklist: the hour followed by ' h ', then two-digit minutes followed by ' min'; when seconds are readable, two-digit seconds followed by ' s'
11 h 50 min
